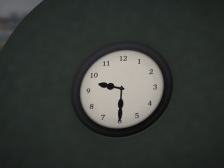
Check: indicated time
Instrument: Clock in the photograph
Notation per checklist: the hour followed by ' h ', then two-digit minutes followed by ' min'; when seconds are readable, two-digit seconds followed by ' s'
9 h 30 min
